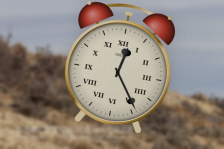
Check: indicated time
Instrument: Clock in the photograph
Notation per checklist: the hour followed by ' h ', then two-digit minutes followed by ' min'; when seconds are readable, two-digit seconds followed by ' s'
12 h 24 min
